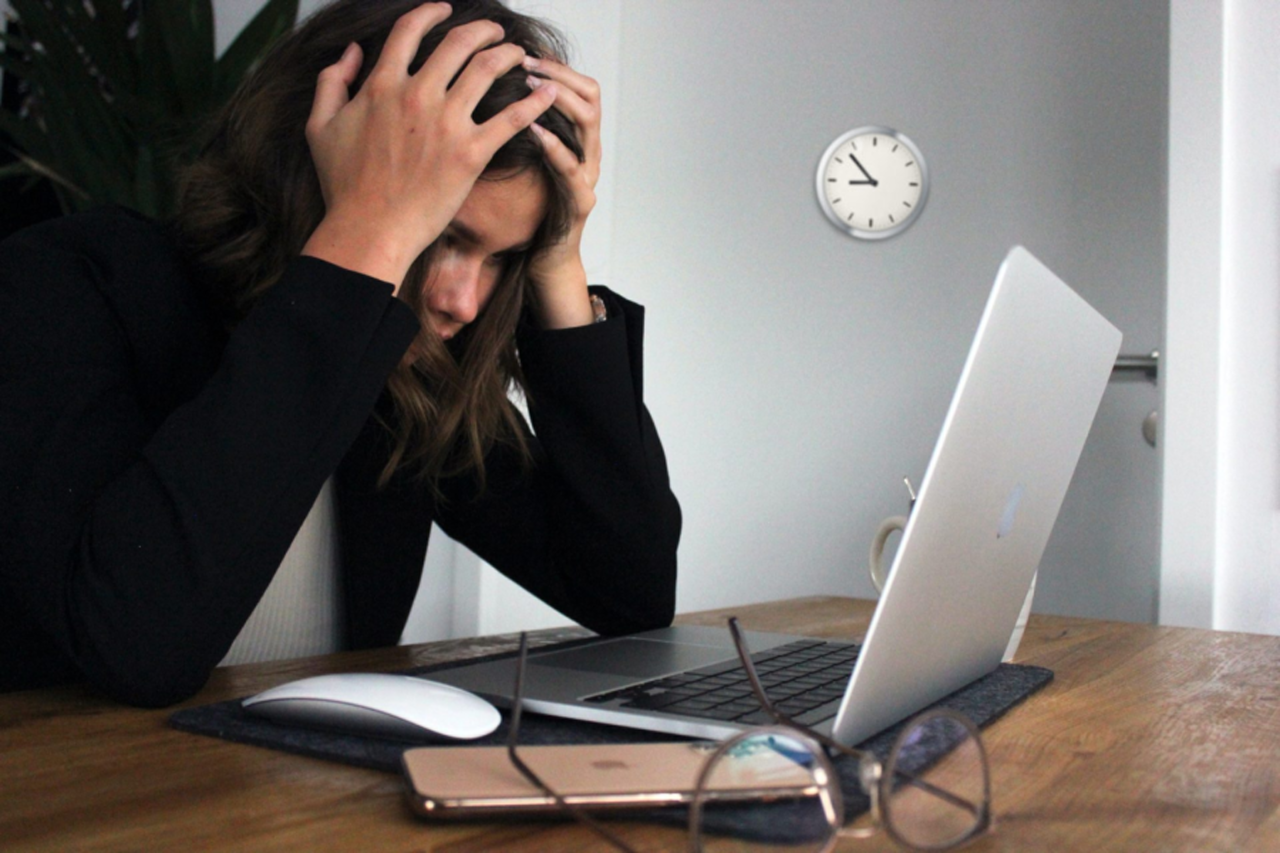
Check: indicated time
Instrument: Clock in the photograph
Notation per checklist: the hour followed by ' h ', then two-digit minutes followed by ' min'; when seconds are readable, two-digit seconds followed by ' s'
8 h 53 min
